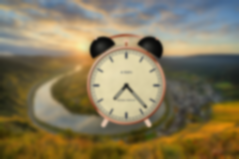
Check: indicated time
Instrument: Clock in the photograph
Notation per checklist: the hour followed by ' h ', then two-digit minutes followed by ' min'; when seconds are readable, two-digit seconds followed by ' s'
7 h 23 min
